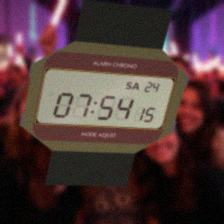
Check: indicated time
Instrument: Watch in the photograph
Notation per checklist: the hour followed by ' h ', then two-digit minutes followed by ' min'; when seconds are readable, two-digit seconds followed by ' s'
7 h 54 min 15 s
